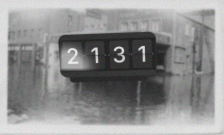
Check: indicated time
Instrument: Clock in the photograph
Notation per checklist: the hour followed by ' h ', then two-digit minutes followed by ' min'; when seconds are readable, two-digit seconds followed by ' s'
21 h 31 min
